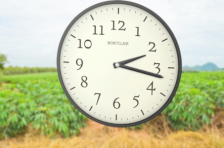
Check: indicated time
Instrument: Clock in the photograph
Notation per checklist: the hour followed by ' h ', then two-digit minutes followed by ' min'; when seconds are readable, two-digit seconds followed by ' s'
2 h 17 min
